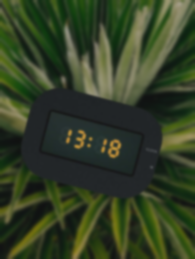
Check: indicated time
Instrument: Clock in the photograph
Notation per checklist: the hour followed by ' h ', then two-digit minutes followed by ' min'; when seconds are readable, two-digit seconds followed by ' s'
13 h 18 min
